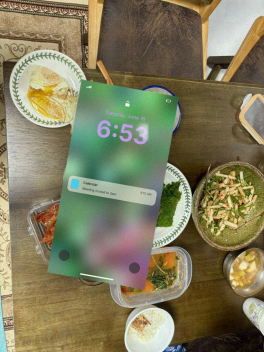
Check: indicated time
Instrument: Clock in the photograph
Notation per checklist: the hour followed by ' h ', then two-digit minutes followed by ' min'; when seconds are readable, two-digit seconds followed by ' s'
6 h 53 min
